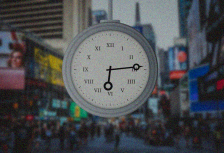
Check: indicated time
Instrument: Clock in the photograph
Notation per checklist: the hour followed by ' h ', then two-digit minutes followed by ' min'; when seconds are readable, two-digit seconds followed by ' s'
6 h 14 min
